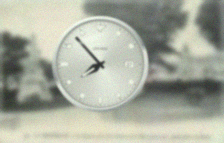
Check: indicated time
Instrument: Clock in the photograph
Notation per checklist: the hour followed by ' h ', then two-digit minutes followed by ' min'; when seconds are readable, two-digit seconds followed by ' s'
7 h 53 min
